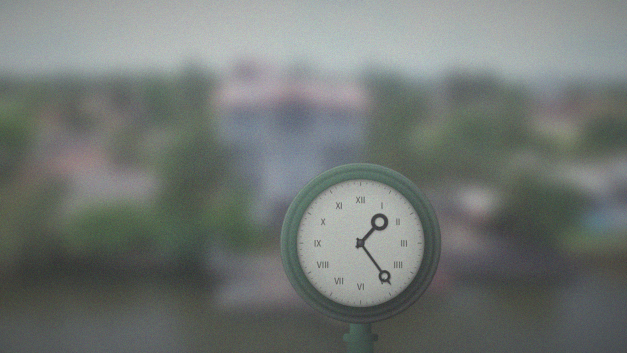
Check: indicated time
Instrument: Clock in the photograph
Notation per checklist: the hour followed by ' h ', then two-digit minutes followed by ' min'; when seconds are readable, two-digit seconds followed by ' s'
1 h 24 min
